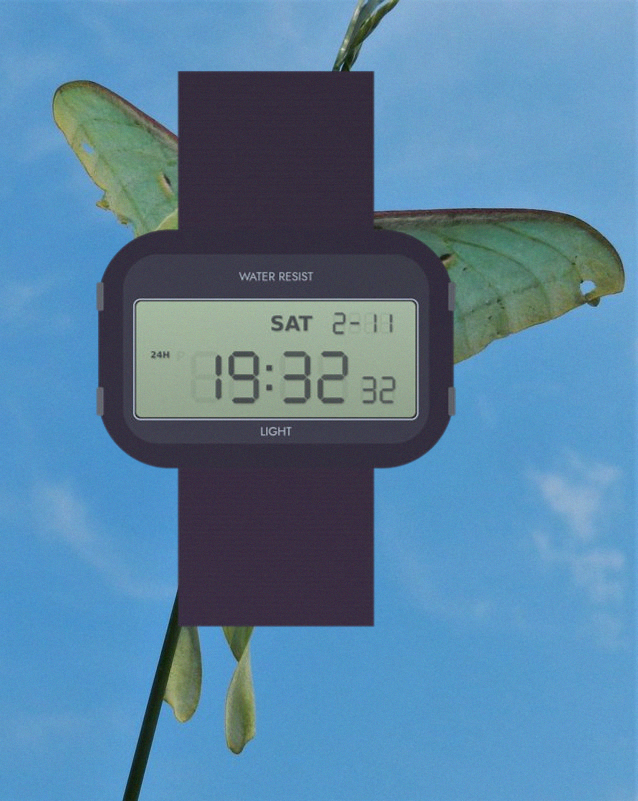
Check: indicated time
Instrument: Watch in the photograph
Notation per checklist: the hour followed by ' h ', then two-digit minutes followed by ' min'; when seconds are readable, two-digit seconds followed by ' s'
19 h 32 min 32 s
